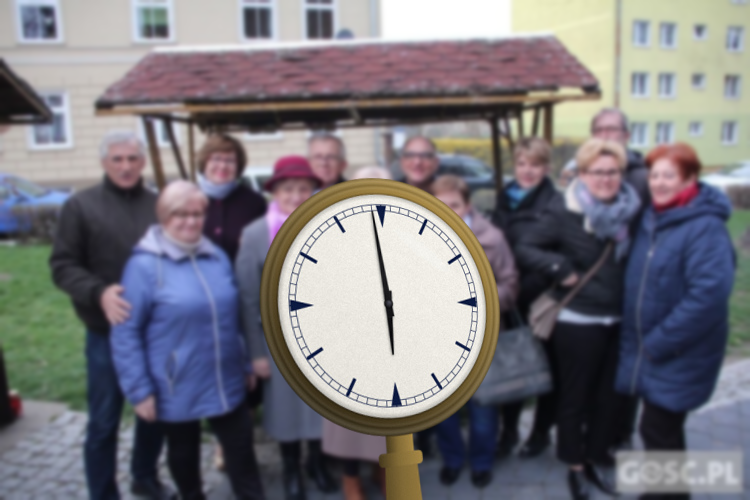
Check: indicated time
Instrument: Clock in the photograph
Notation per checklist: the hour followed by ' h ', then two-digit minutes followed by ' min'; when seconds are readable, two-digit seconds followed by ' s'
5 h 59 min
